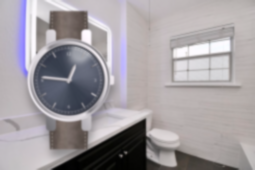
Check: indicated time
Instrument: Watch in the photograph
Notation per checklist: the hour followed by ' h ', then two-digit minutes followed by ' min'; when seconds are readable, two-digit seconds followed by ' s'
12 h 46 min
